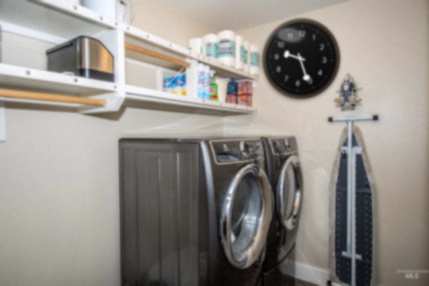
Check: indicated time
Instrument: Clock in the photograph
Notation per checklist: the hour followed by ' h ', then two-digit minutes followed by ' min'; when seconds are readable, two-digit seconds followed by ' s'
9 h 26 min
